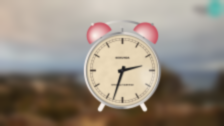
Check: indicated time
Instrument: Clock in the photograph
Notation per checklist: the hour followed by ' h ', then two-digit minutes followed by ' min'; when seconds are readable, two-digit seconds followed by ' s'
2 h 33 min
